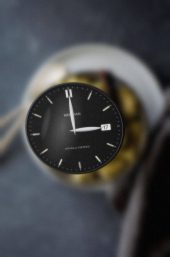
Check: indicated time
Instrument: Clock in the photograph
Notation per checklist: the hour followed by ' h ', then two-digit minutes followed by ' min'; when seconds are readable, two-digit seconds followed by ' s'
3 h 00 min
